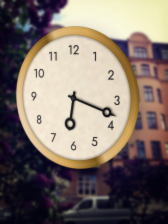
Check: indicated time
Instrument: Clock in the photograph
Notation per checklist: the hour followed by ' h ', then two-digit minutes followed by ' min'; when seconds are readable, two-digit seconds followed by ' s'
6 h 18 min
